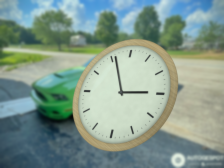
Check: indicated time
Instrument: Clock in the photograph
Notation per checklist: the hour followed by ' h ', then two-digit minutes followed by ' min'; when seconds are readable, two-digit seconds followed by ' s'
2 h 56 min
